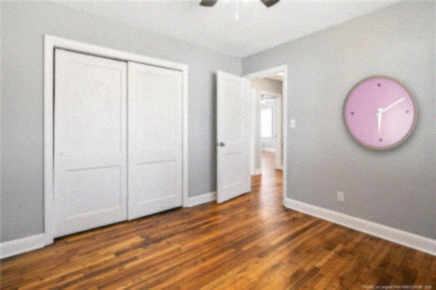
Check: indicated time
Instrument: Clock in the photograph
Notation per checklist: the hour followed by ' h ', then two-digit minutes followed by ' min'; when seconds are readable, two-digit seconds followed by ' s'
6 h 10 min
